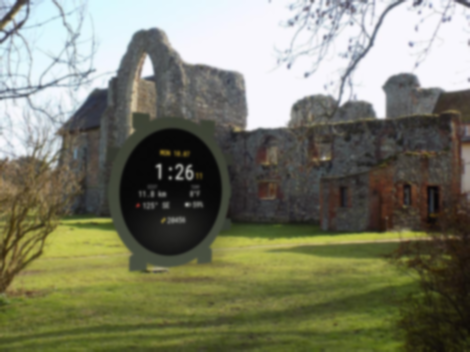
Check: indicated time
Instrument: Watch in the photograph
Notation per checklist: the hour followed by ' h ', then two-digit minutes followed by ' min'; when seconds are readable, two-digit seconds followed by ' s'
1 h 26 min
